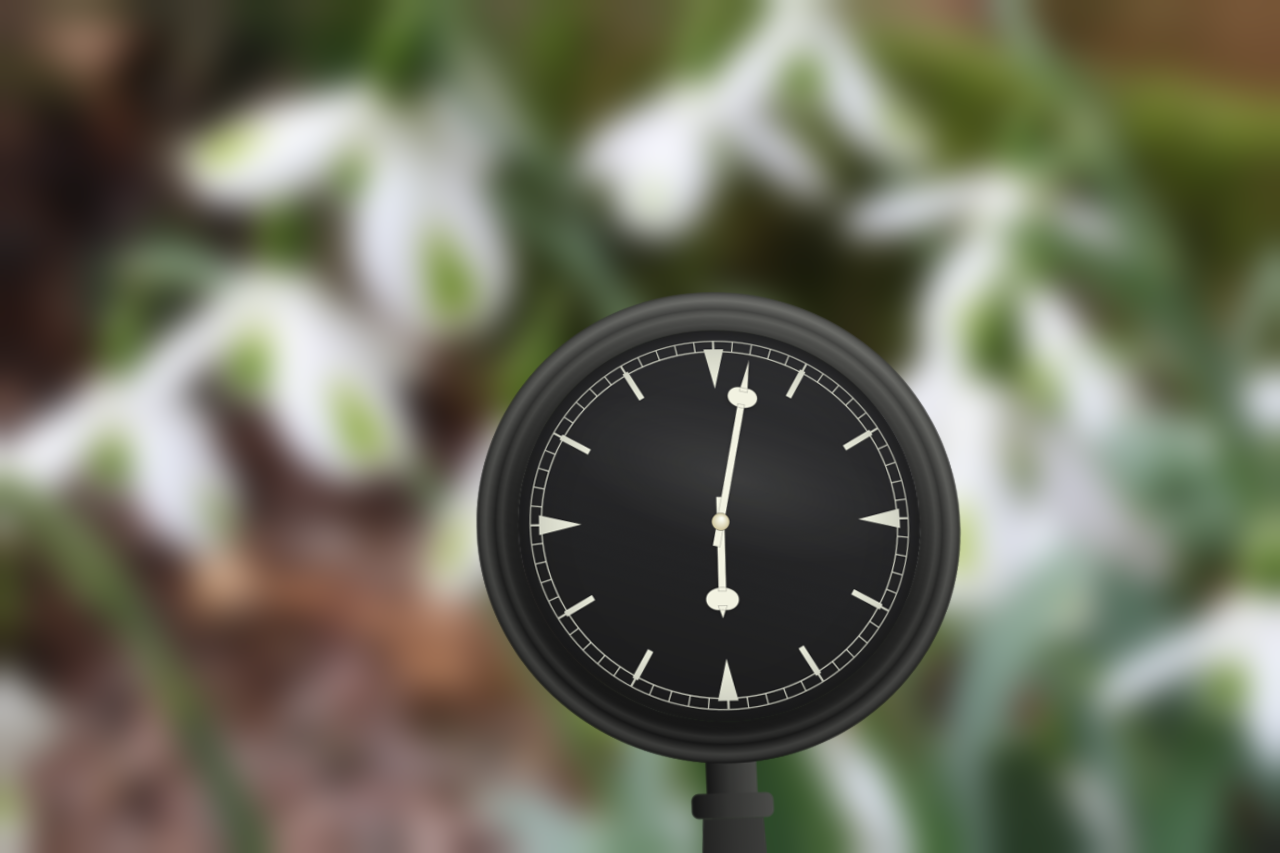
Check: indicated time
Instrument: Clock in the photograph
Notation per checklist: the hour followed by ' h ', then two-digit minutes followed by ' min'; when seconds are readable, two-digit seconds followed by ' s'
6 h 02 min
